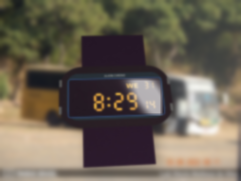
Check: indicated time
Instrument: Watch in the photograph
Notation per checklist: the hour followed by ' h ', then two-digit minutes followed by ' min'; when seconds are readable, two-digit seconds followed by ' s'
8 h 29 min
